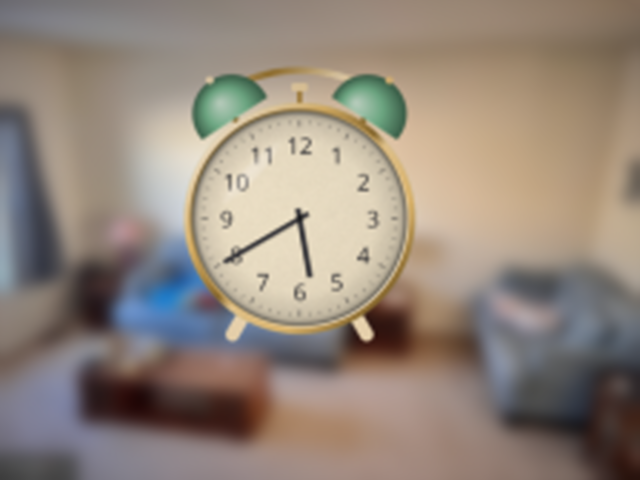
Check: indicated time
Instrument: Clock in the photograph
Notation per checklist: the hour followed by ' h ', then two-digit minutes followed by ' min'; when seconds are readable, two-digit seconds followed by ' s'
5 h 40 min
